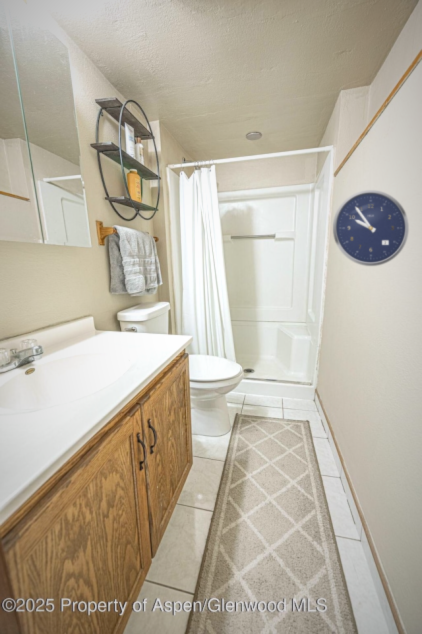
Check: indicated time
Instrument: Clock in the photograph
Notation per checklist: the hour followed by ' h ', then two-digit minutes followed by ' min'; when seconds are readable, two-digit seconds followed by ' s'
9 h 54 min
